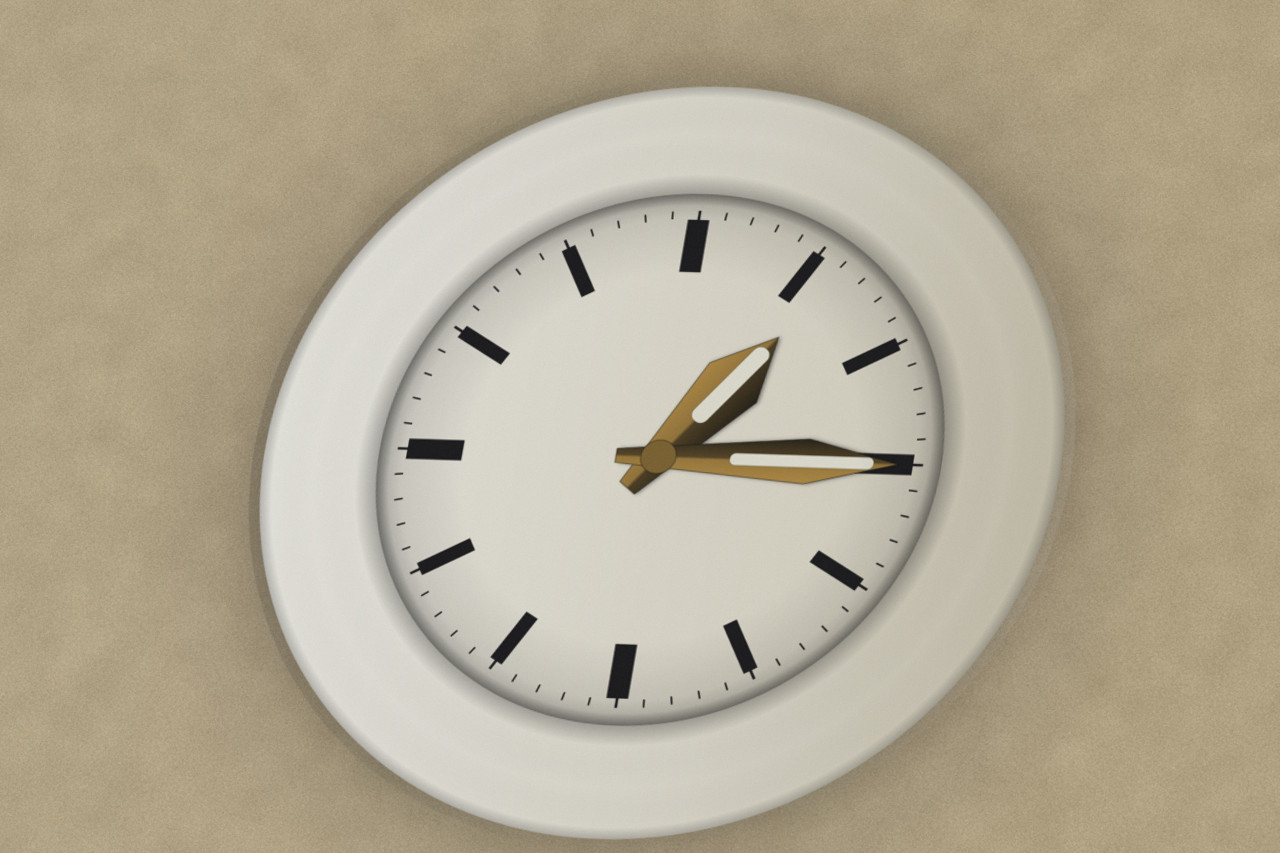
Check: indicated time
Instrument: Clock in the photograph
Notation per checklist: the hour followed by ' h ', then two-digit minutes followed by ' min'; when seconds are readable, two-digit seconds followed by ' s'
1 h 15 min
